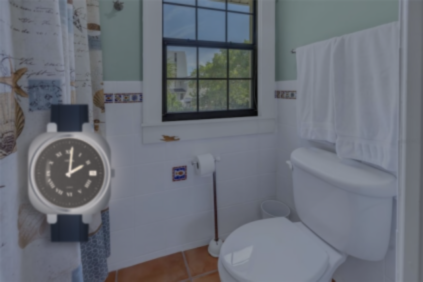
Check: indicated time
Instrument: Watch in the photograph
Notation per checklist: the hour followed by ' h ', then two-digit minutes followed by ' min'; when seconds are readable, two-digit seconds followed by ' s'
2 h 01 min
